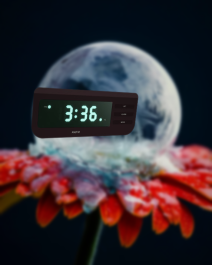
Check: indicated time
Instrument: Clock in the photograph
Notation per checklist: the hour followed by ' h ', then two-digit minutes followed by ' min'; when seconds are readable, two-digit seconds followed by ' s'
3 h 36 min
